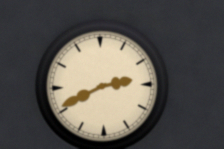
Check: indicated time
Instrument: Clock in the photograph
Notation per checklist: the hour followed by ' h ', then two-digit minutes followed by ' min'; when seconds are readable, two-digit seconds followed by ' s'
2 h 41 min
